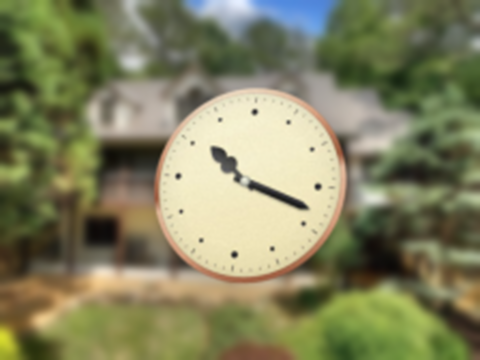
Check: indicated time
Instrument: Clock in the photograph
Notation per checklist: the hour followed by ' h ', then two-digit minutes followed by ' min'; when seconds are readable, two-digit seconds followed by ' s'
10 h 18 min
